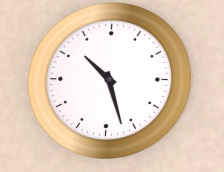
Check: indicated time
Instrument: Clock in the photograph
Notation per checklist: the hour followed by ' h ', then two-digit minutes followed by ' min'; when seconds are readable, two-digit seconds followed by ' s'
10 h 27 min
